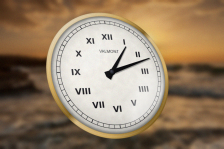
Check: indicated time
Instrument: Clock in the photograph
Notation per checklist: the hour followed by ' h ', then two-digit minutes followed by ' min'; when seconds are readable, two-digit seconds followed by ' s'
1 h 12 min
